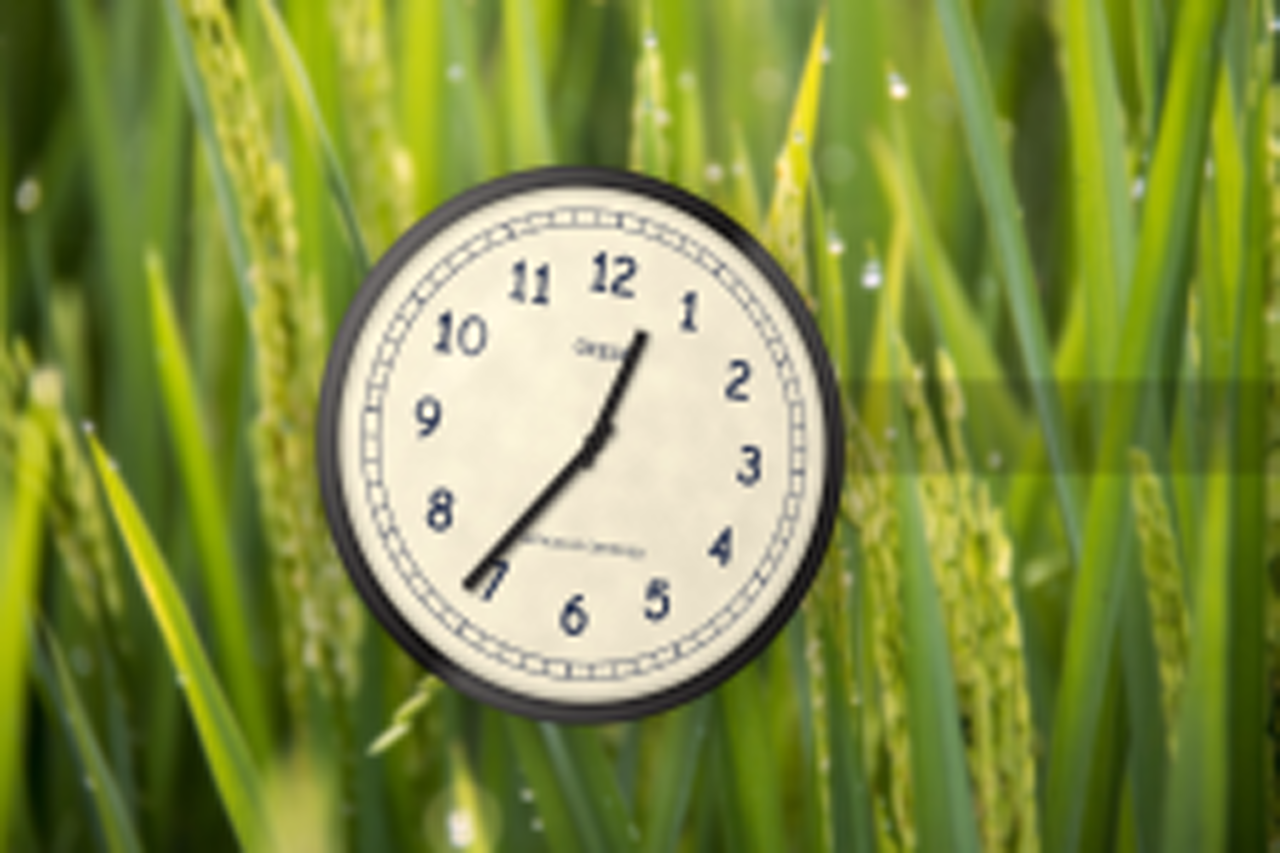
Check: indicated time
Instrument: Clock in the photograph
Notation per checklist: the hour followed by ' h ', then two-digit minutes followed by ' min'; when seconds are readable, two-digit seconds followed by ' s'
12 h 36 min
